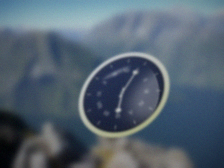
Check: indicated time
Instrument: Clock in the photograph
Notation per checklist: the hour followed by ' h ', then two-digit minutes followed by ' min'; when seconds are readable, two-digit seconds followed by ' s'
6 h 04 min
